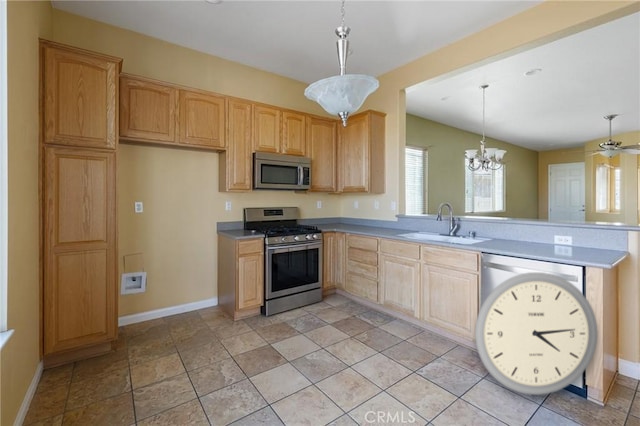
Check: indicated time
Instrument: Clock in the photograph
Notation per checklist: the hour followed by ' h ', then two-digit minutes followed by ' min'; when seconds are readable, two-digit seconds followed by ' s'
4 h 14 min
